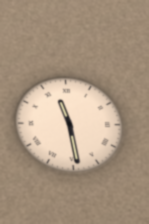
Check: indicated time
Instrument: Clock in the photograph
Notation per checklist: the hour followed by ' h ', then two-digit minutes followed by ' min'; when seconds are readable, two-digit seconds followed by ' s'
11 h 29 min
